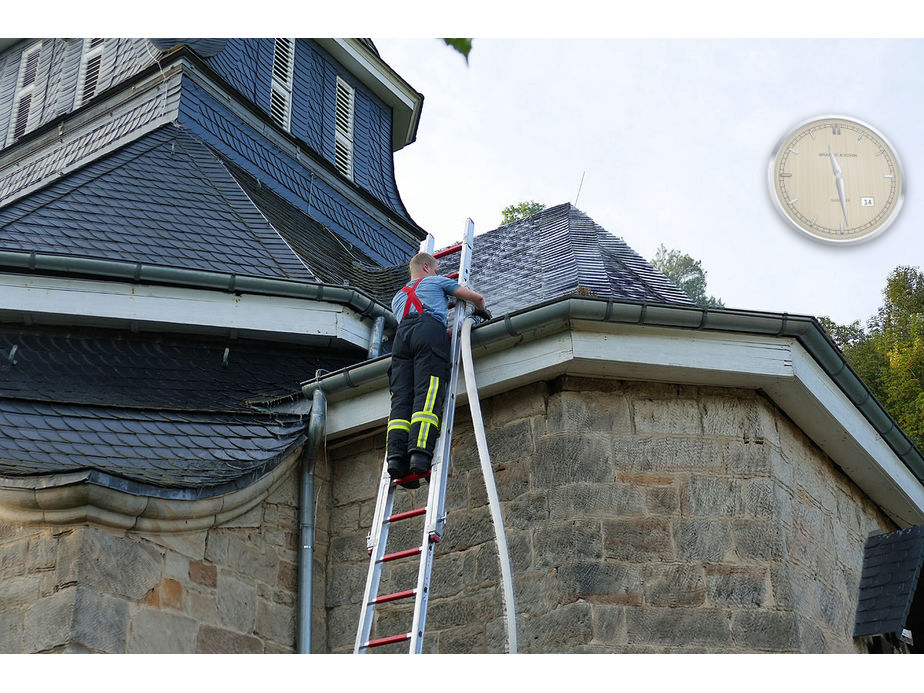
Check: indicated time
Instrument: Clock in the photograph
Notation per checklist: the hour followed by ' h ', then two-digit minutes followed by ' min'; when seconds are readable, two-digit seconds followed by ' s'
11 h 29 min
